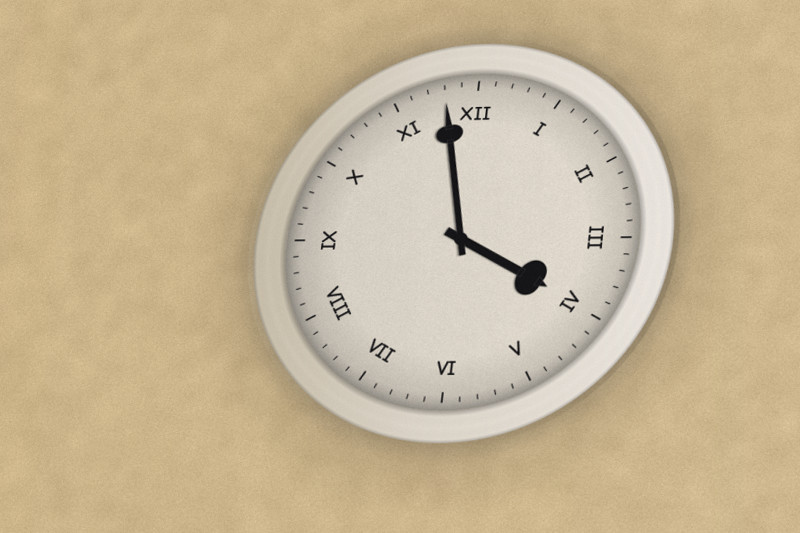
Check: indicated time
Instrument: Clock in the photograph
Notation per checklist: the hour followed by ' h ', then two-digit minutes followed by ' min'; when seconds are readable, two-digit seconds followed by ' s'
3 h 58 min
